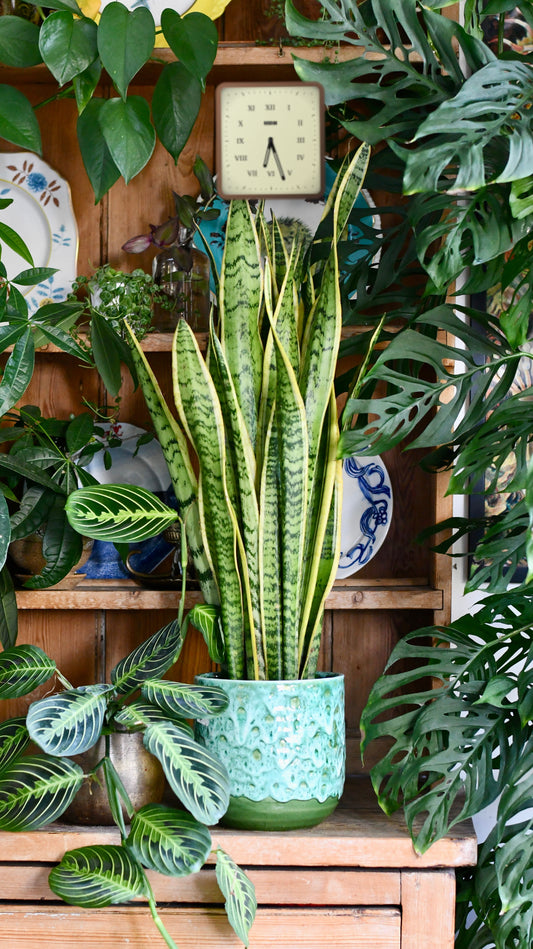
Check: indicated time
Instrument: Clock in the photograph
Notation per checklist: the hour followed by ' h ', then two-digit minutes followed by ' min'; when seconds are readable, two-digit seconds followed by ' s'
6 h 27 min
